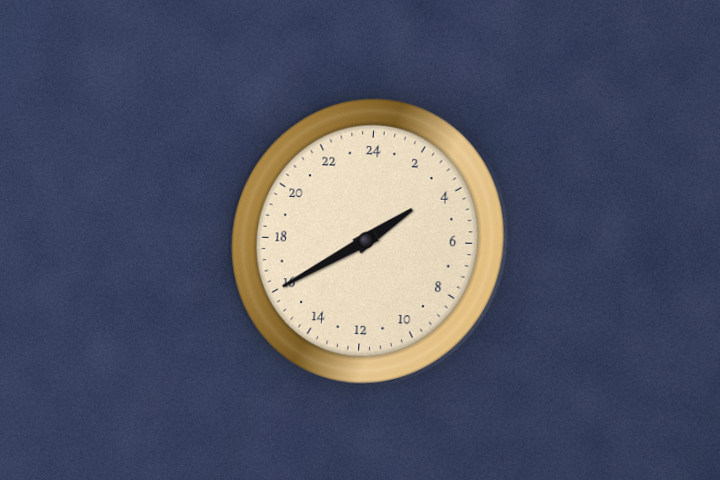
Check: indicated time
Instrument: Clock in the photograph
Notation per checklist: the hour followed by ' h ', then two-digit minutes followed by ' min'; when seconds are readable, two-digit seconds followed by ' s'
3 h 40 min
